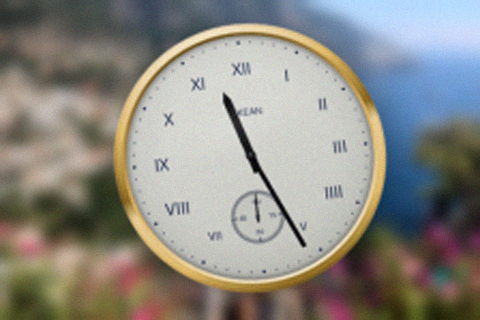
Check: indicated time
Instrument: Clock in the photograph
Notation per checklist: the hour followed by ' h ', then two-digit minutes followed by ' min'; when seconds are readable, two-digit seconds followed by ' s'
11 h 26 min
